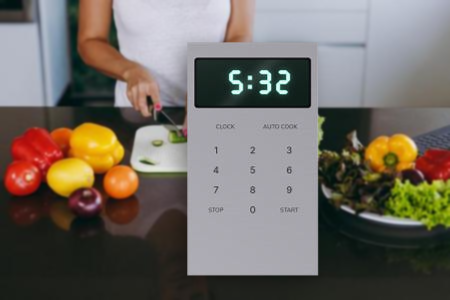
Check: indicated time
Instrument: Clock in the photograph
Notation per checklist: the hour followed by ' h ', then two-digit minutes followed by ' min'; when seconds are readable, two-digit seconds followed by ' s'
5 h 32 min
